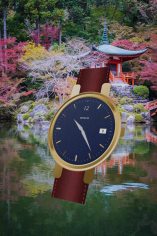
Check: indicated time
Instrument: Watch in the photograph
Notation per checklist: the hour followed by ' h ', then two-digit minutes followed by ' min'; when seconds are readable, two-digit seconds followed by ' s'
10 h 24 min
